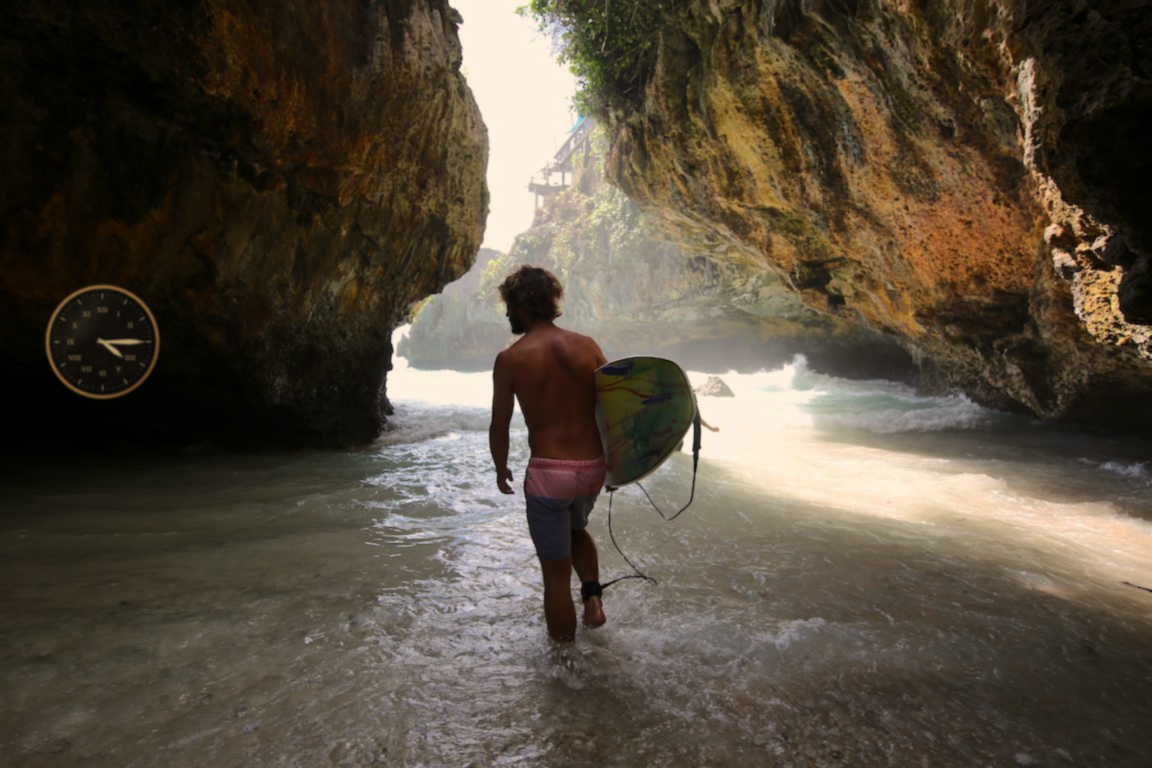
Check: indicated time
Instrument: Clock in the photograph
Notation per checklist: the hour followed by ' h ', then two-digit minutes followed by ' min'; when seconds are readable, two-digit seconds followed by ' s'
4 h 15 min
